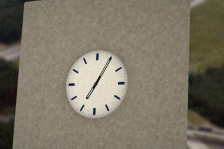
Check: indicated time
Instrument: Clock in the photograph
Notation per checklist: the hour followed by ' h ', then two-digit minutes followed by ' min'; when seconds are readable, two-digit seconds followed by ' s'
7 h 05 min
